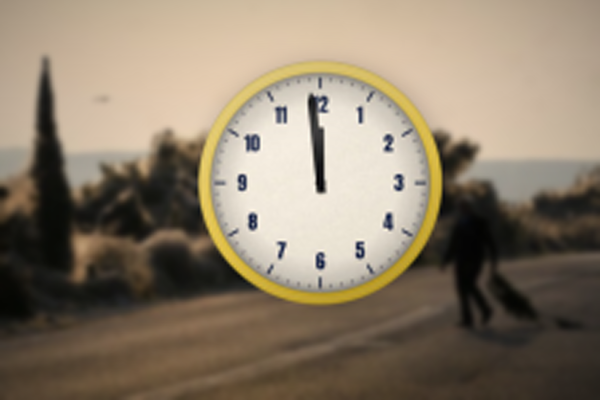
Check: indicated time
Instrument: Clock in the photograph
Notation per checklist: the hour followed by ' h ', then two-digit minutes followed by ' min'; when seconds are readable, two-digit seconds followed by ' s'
11 h 59 min
